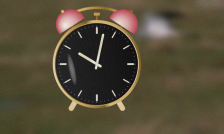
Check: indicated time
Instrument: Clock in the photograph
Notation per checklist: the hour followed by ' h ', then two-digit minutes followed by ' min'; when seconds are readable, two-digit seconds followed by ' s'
10 h 02 min
